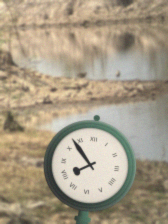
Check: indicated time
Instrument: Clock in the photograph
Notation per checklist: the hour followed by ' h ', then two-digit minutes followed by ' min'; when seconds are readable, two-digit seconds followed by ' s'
7 h 53 min
